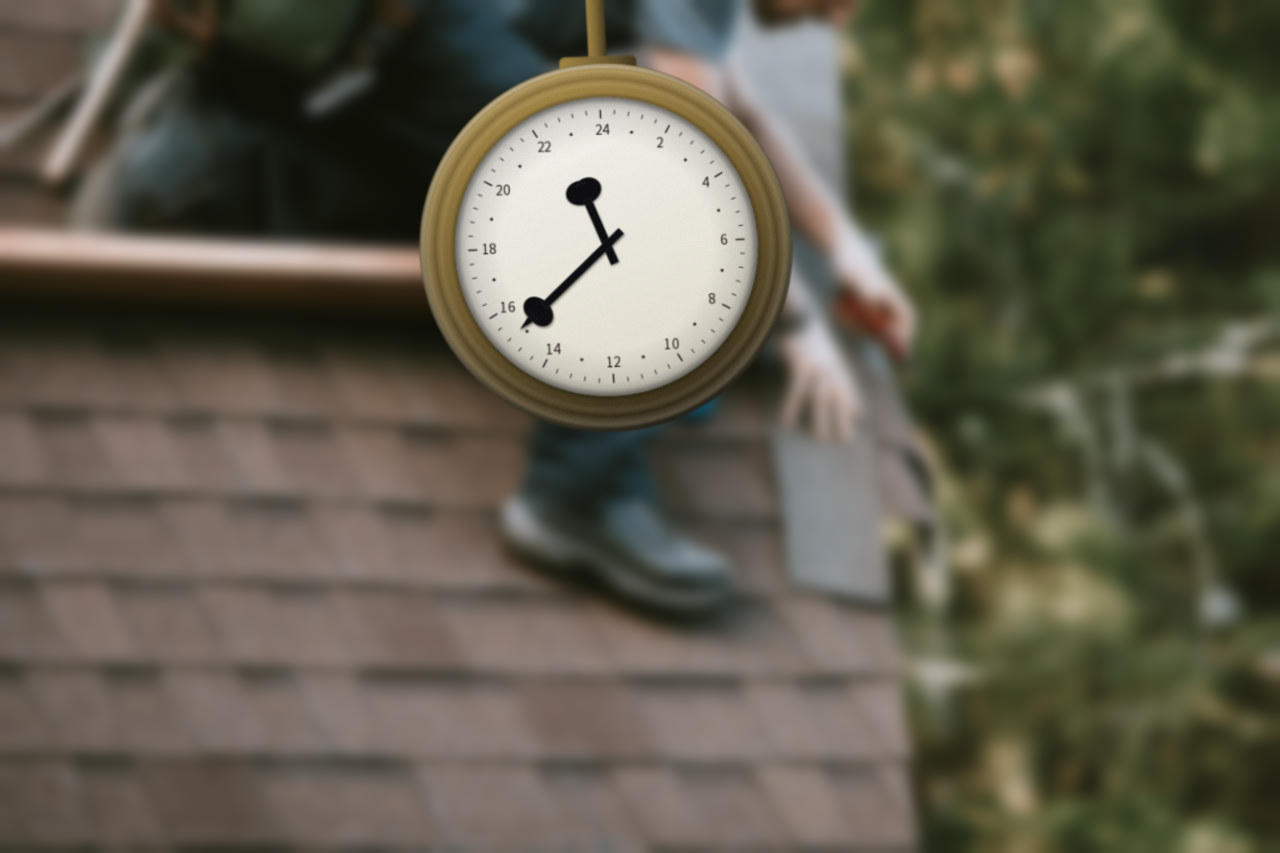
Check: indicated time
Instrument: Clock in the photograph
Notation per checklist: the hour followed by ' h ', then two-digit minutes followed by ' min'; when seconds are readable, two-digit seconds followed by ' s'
22 h 38 min
